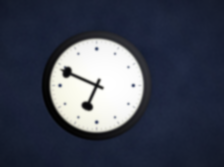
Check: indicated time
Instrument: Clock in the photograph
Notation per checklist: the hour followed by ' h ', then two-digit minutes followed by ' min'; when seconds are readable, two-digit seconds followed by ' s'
6 h 49 min
